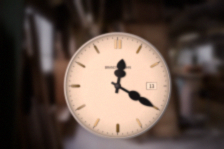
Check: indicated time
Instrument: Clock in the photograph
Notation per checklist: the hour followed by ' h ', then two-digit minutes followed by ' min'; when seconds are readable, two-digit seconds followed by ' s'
12 h 20 min
